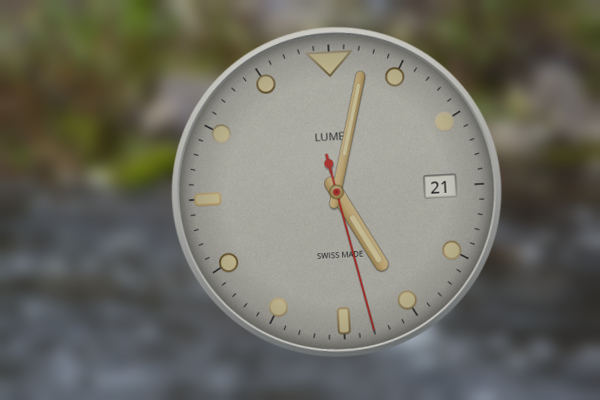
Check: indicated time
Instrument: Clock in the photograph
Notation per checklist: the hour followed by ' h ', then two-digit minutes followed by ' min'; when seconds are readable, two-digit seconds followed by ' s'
5 h 02 min 28 s
